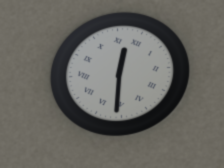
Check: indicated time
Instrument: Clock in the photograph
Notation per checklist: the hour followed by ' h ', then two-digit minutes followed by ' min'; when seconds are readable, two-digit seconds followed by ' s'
11 h 26 min
